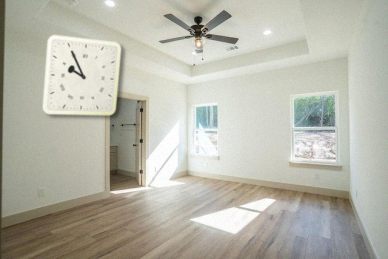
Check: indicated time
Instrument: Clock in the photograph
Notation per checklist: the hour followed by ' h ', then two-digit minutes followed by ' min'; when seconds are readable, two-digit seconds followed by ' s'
9 h 55 min
